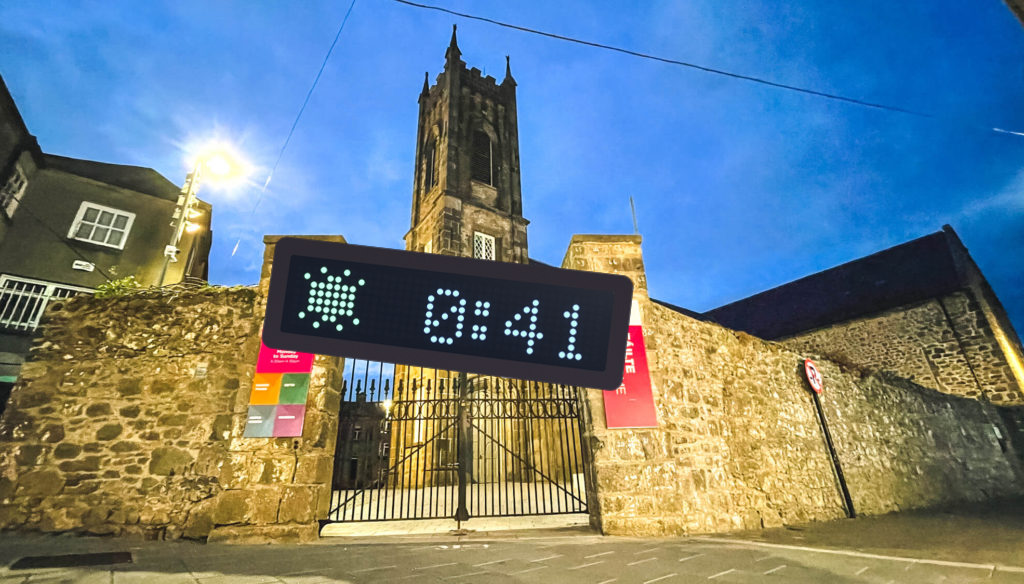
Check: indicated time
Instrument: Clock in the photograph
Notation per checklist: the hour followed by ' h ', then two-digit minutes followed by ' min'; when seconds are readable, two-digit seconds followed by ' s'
0 h 41 min
